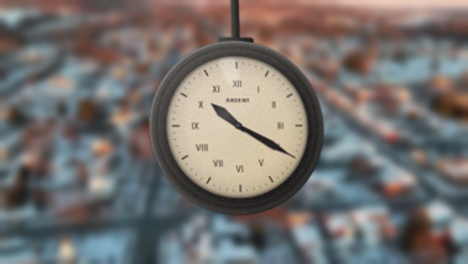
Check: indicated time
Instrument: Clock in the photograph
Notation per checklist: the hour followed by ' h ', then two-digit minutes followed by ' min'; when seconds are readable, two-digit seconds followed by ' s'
10 h 20 min
